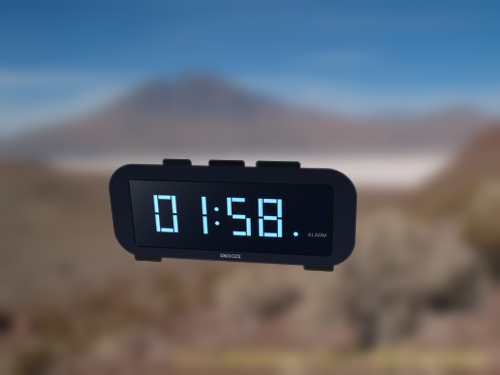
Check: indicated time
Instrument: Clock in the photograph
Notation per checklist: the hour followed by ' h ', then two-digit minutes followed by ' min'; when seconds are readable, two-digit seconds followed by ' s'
1 h 58 min
